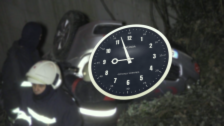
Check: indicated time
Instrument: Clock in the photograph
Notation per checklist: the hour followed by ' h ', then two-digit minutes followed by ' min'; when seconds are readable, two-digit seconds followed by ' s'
8 h 57 min
